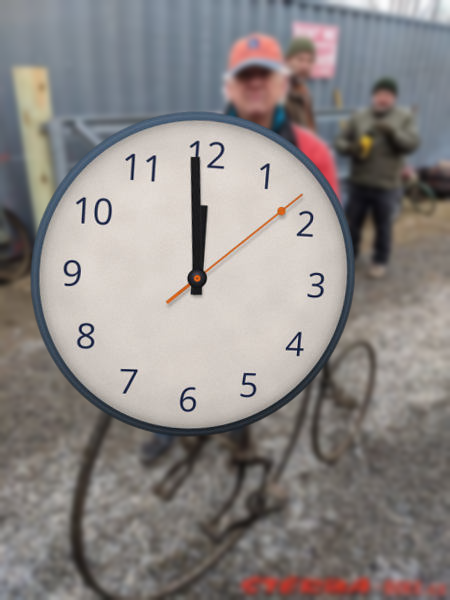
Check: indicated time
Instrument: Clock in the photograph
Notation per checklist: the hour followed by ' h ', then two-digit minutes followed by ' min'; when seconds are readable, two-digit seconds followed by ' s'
11 h 59 min 08 s
